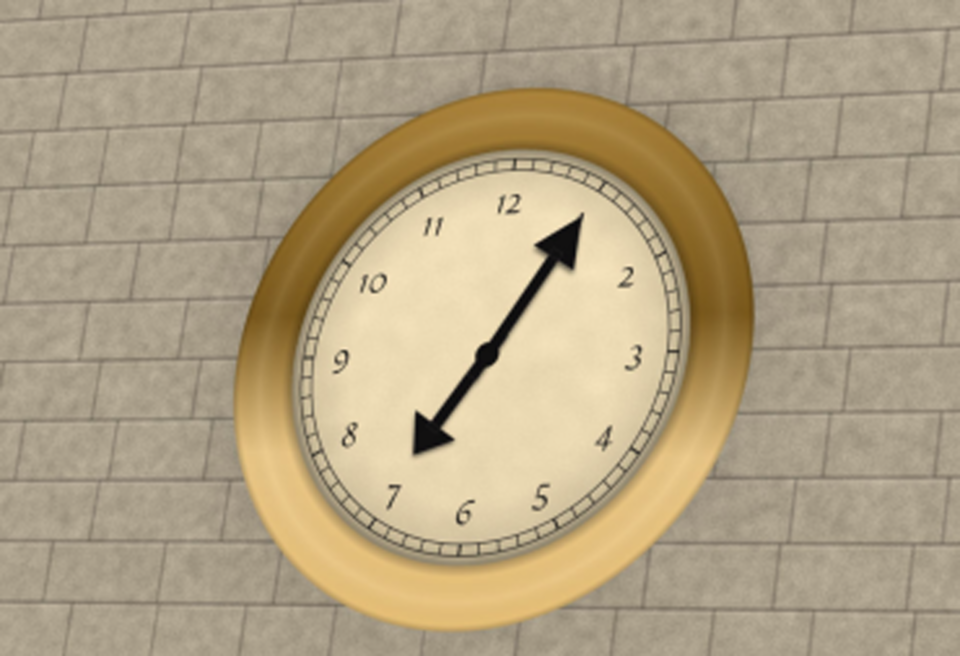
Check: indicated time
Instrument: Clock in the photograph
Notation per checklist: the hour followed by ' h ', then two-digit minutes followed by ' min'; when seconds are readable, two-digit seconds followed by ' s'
7 h 05 min
